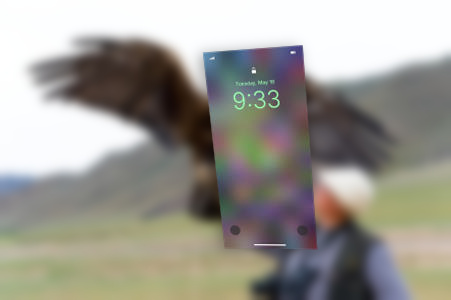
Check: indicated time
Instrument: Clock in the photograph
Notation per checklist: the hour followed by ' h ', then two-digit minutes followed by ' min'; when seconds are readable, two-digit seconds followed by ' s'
9 h 33 min
